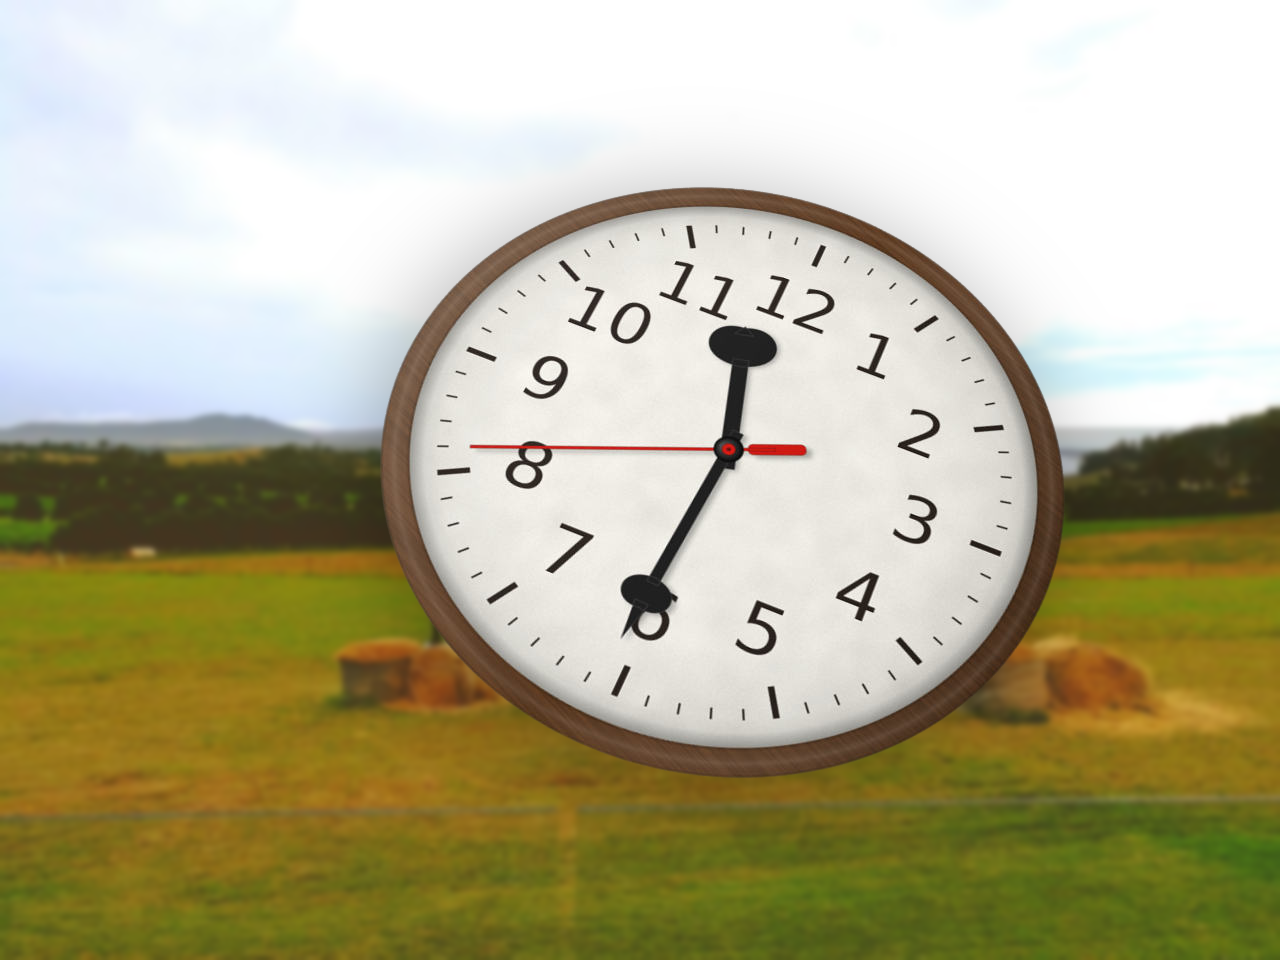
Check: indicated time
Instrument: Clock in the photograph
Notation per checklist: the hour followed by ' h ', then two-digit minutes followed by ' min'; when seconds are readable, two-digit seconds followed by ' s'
11 h 30 min 41 s
